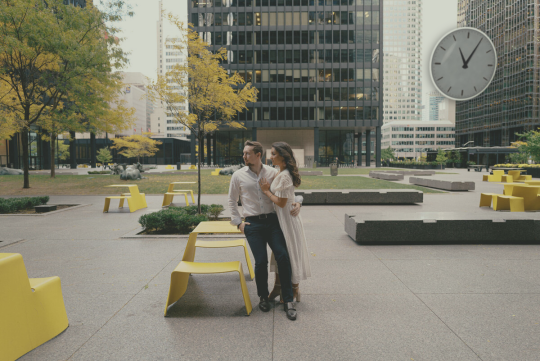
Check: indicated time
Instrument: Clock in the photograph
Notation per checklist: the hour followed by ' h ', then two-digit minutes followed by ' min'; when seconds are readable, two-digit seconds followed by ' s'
11 h 05 min
